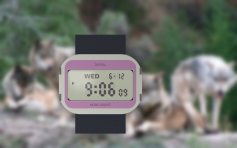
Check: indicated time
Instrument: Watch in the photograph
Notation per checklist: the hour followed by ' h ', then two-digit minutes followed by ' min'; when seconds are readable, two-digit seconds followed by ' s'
9 h 06 min 09 s
